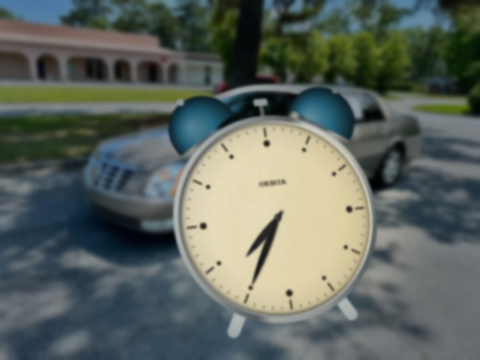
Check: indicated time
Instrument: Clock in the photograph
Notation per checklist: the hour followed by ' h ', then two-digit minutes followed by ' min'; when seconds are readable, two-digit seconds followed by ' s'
7 h 35 min
